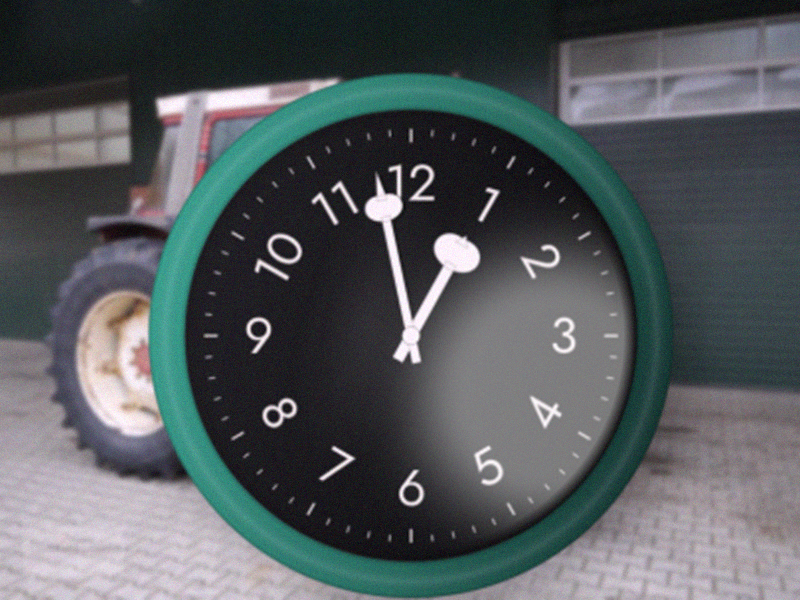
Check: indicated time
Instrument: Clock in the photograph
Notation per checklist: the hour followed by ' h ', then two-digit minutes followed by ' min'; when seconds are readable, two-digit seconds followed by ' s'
12 h 58 min
